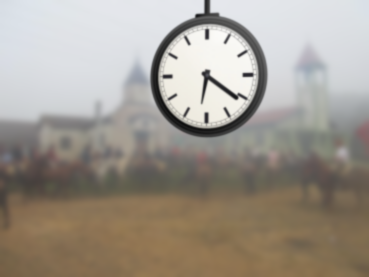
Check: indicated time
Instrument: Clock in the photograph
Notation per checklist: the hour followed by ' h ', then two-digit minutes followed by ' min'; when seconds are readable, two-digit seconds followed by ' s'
6 h 21 min
